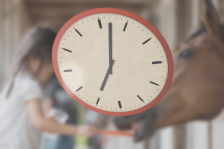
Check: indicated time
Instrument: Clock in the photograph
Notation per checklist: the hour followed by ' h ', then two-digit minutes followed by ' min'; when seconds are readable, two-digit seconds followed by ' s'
7 h 02 min
